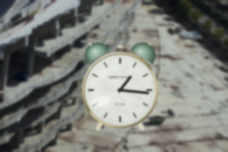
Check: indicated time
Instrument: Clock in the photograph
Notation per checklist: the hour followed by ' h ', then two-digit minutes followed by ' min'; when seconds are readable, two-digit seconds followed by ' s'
1 h 16 min
